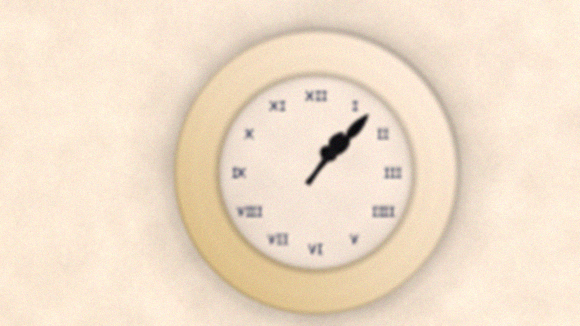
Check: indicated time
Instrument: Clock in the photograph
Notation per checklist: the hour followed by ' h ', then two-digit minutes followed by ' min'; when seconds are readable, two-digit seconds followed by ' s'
1 h 07 min
